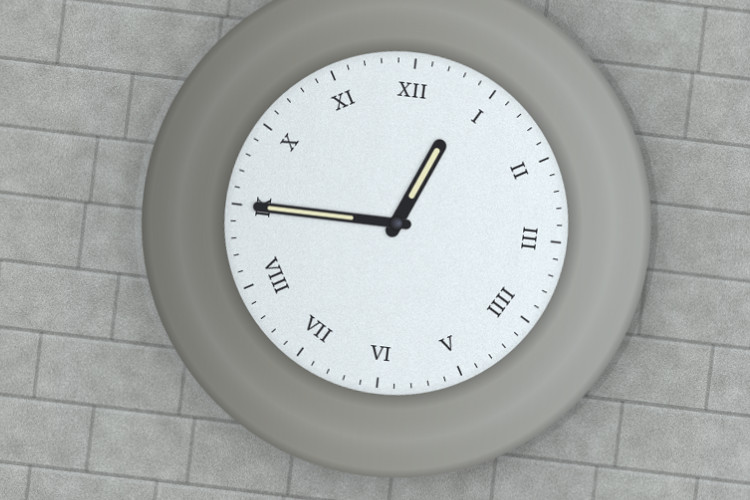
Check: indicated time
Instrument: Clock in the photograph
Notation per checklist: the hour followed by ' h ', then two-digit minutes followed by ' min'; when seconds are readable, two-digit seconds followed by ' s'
12 h 45 min
